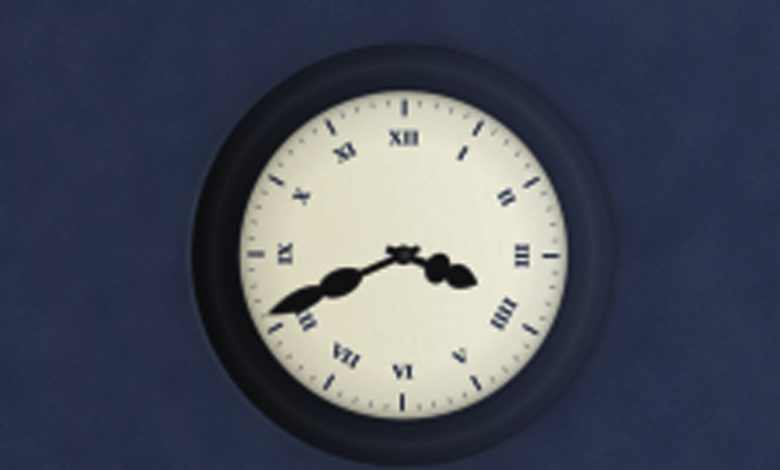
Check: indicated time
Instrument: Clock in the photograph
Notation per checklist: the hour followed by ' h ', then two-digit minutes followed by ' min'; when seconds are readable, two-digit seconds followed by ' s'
3 h 41 min
